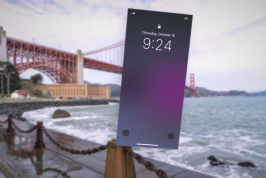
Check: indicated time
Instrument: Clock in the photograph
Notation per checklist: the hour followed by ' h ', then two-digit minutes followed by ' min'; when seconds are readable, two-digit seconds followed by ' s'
9 h 24 min
